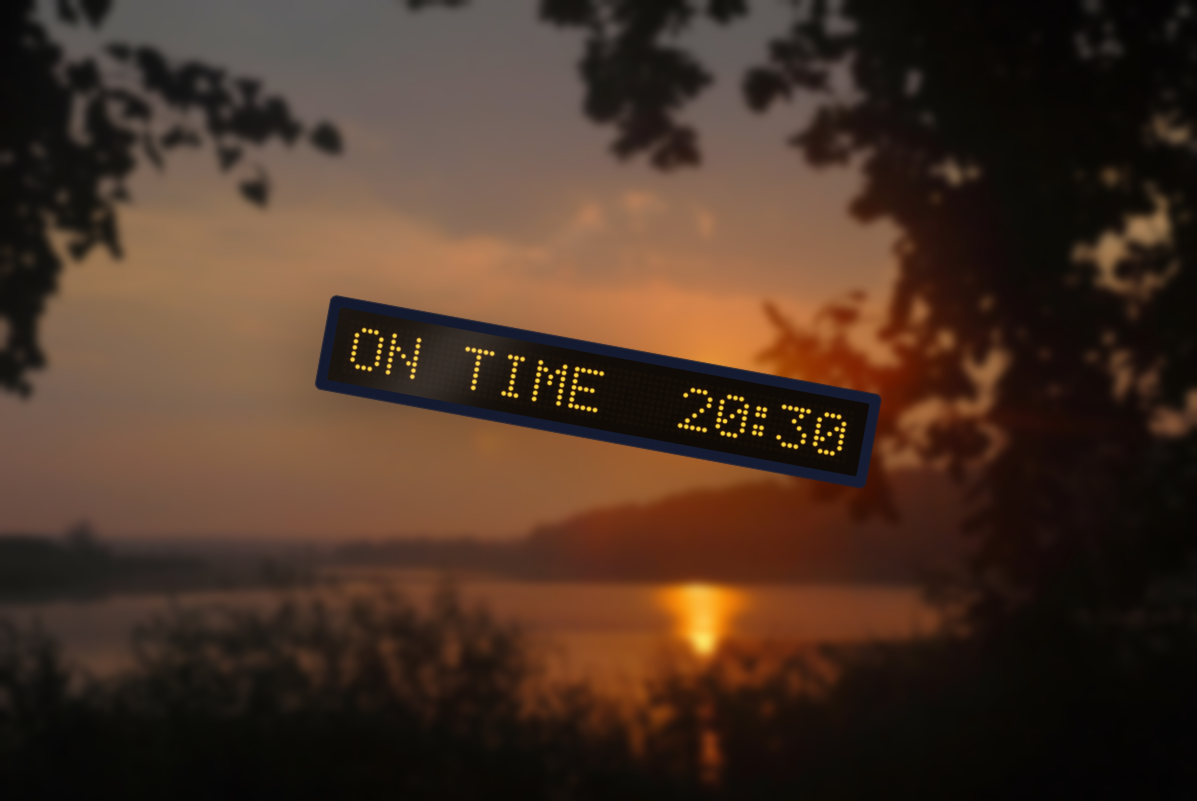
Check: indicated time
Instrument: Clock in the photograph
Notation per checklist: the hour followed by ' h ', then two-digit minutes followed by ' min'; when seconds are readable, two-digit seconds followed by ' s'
20 h 30 min
